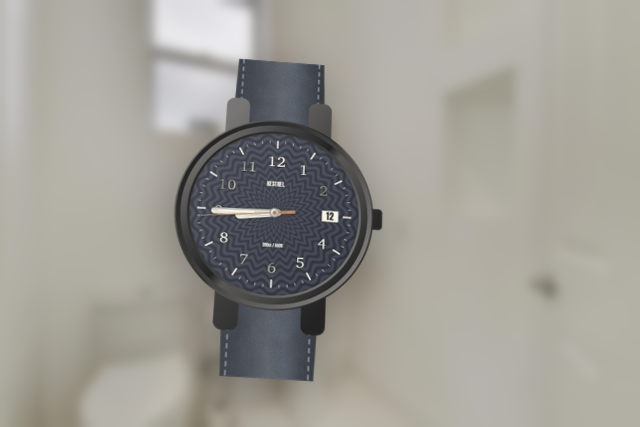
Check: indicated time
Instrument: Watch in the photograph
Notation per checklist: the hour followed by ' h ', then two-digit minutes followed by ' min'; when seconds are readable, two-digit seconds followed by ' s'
8 h 44 min 44 s
